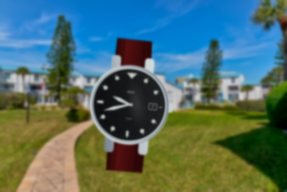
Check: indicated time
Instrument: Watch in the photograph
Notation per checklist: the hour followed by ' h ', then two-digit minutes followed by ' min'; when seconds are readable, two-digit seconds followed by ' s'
9 h 42 min
